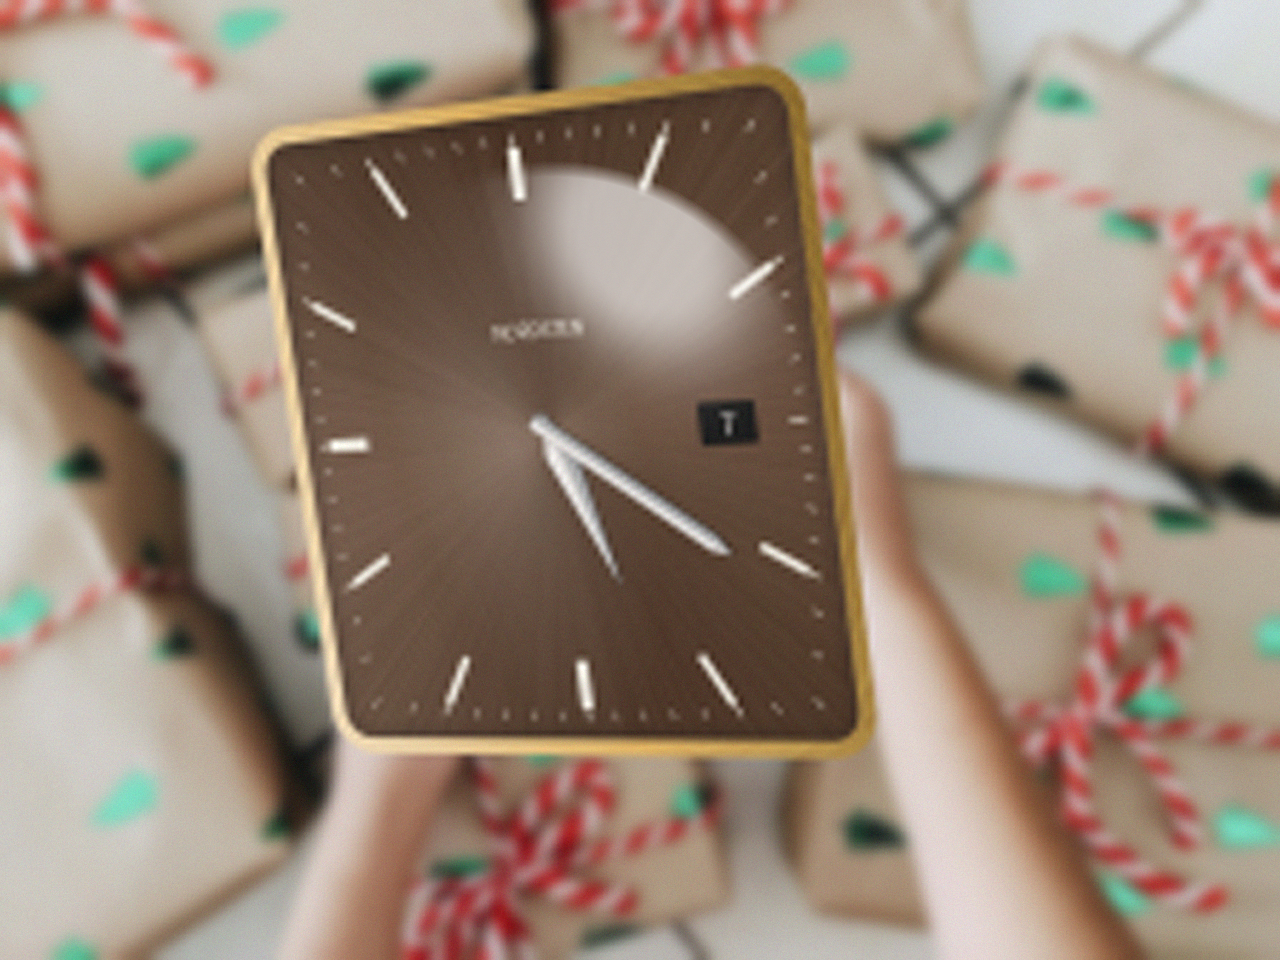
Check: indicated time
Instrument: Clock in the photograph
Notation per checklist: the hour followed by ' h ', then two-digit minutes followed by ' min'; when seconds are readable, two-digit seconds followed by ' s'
5 h 21 min
